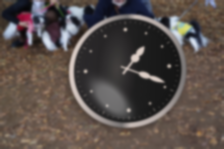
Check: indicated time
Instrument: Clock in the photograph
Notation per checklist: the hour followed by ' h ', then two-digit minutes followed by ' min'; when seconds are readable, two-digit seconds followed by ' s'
1 h 19 min
